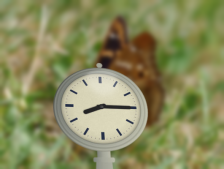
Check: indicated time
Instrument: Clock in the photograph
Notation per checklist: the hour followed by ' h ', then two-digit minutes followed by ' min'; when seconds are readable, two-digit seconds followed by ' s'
8 h 15 min
